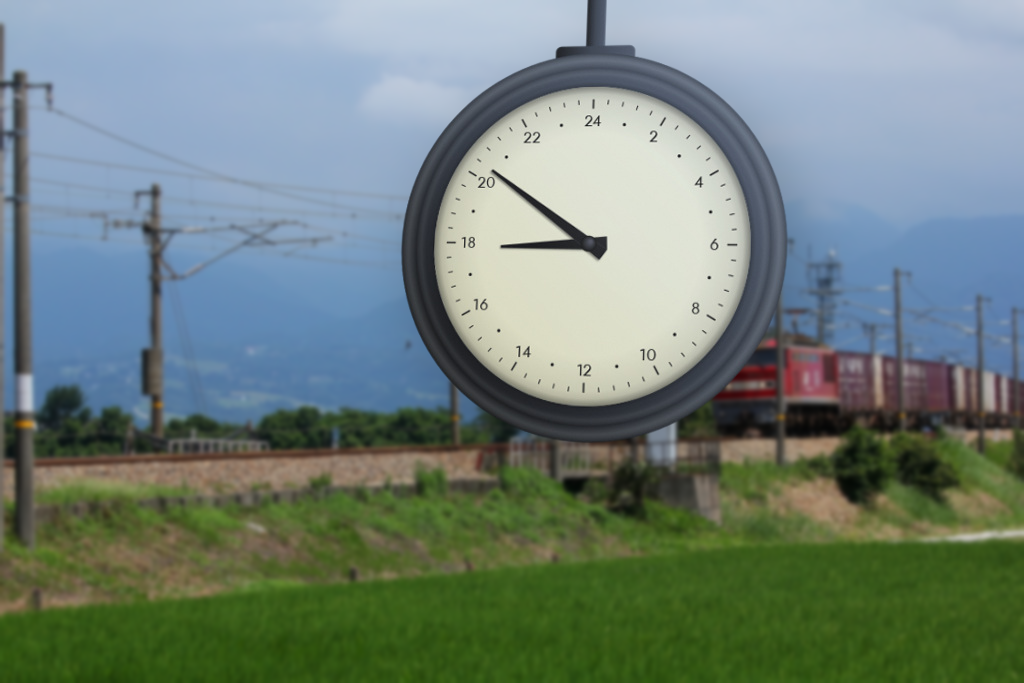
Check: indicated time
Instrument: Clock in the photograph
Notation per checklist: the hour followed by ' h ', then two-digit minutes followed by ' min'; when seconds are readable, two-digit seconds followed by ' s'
17 h 51 min
